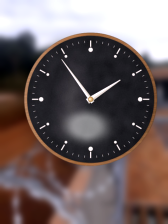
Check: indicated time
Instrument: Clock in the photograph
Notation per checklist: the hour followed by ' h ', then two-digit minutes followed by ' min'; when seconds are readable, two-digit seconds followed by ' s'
1 h 54 min
